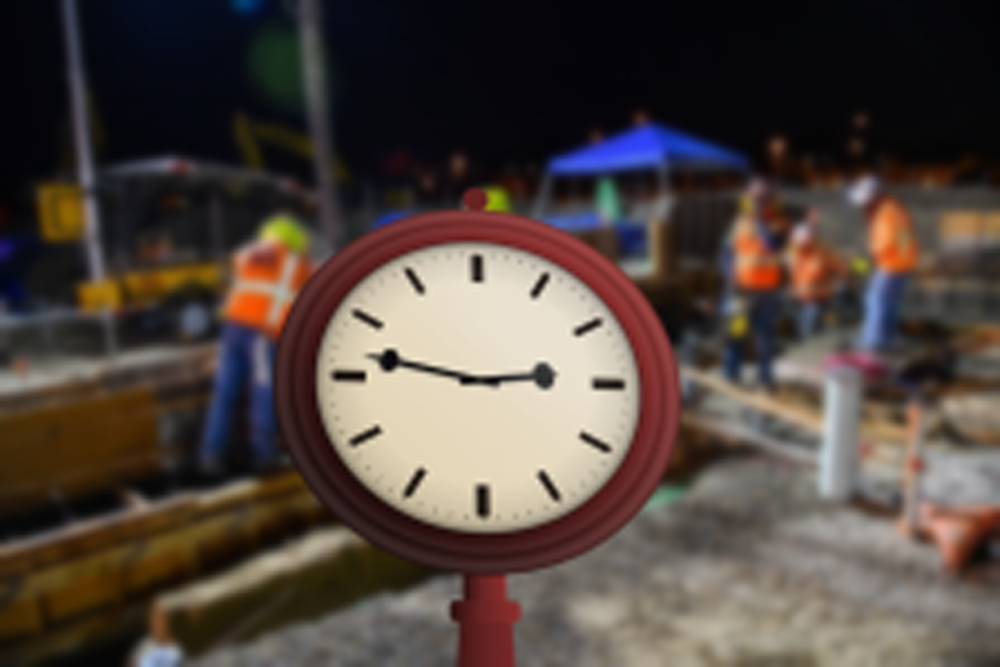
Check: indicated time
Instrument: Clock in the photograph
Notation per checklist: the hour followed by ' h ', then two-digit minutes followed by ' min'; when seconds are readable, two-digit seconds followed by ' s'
2 h 47 min
